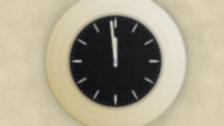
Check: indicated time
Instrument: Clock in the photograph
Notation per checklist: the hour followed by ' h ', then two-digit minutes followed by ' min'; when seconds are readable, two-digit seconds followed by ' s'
11 h 59 min
